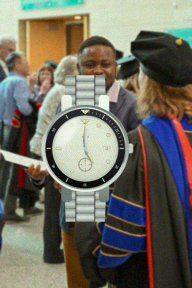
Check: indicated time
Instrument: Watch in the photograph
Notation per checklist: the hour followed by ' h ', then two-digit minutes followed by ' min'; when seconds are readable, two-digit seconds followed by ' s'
5 h 00 min
